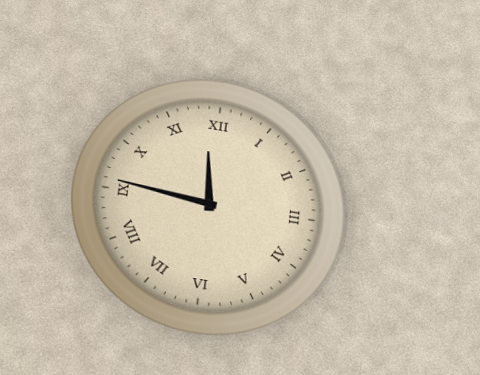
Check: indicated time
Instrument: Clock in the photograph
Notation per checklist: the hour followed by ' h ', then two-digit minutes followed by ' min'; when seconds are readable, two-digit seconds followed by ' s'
11 h 46 min
